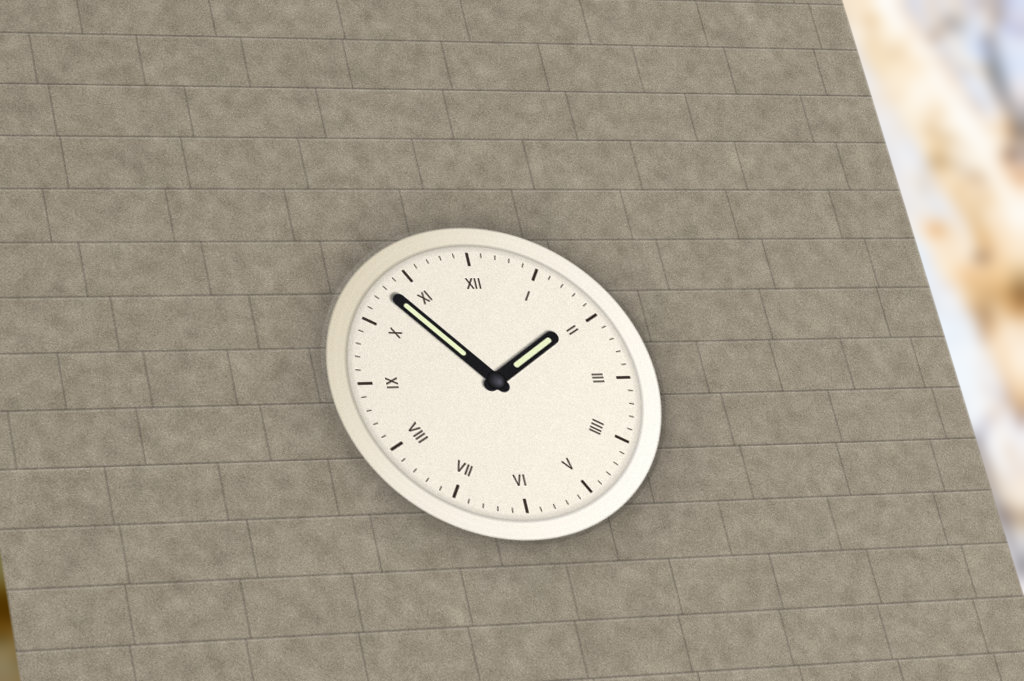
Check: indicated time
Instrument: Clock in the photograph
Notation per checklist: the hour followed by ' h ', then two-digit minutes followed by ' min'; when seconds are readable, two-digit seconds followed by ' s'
1 h 53 min
